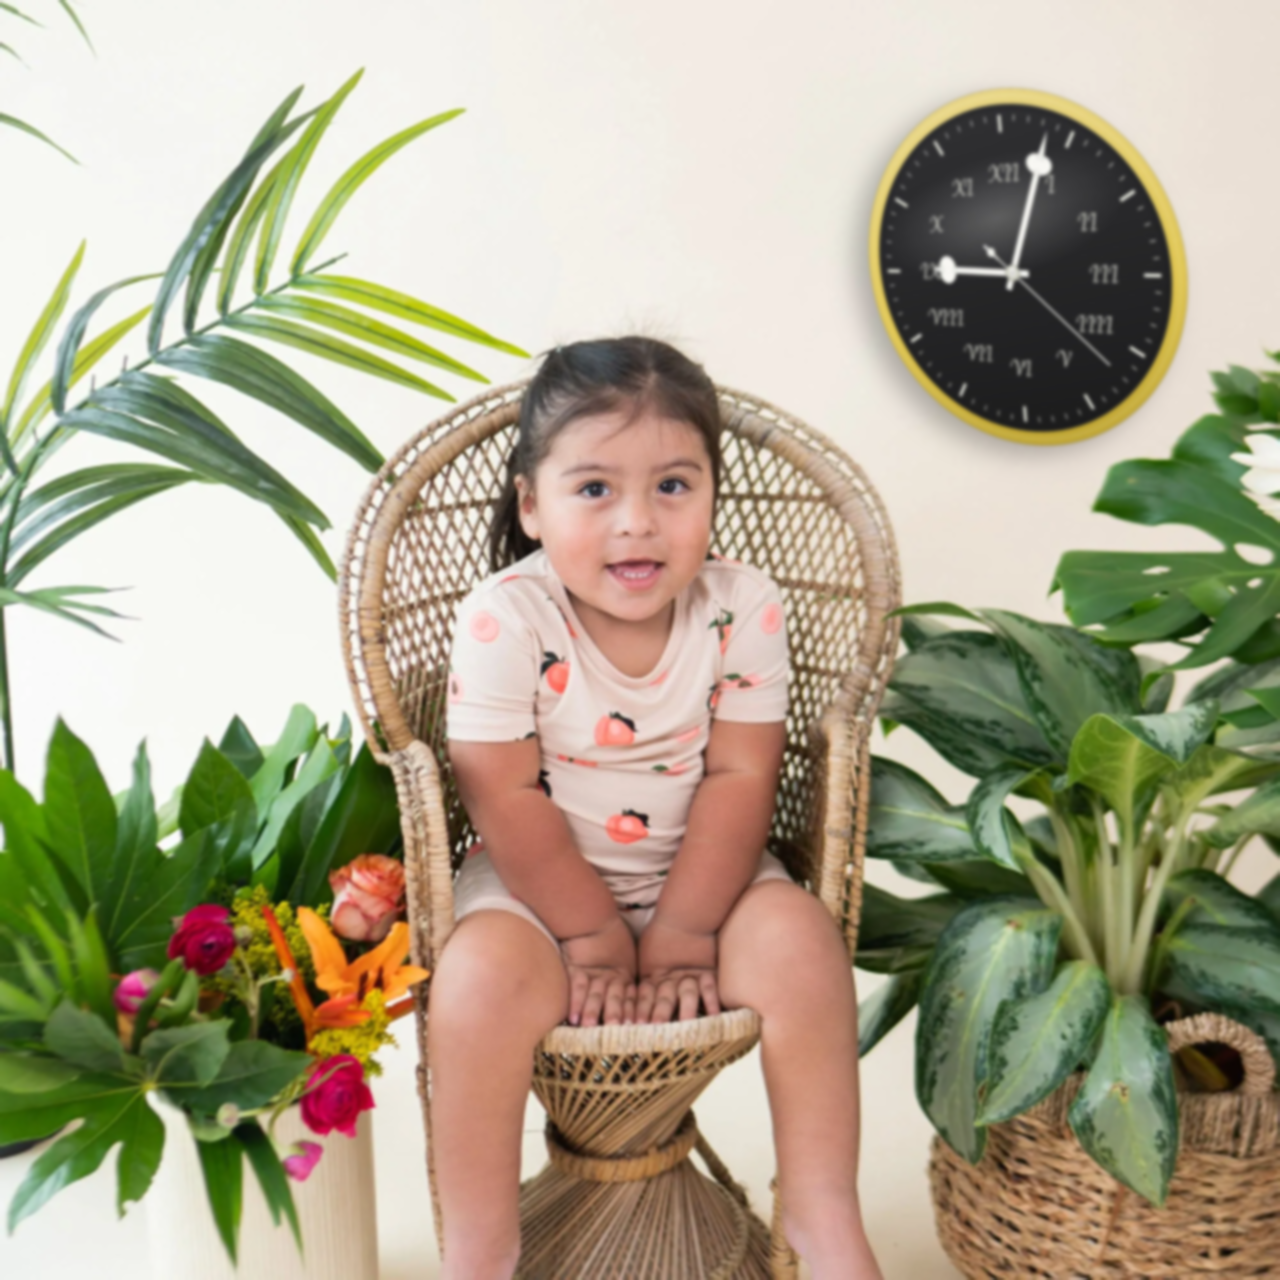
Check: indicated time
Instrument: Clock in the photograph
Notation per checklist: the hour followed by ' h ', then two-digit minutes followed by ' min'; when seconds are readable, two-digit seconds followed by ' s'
9 h 03 min 22 s
